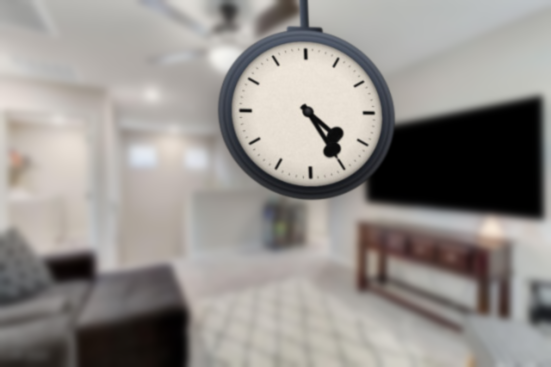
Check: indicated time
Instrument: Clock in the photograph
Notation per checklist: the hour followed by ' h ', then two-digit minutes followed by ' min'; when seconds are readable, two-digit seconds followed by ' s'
4 h 25 min
